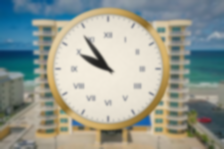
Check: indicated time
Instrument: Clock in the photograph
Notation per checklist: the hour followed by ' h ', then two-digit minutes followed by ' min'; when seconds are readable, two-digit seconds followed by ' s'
9 h 54 min
